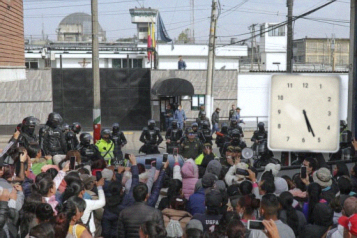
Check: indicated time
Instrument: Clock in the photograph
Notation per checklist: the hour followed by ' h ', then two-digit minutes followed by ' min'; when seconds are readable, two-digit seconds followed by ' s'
5 h 26 min
